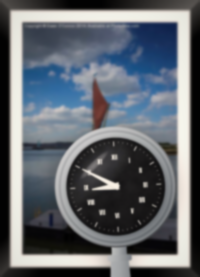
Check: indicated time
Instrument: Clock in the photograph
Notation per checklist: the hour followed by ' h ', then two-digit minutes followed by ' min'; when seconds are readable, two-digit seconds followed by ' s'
8 h 50 min
